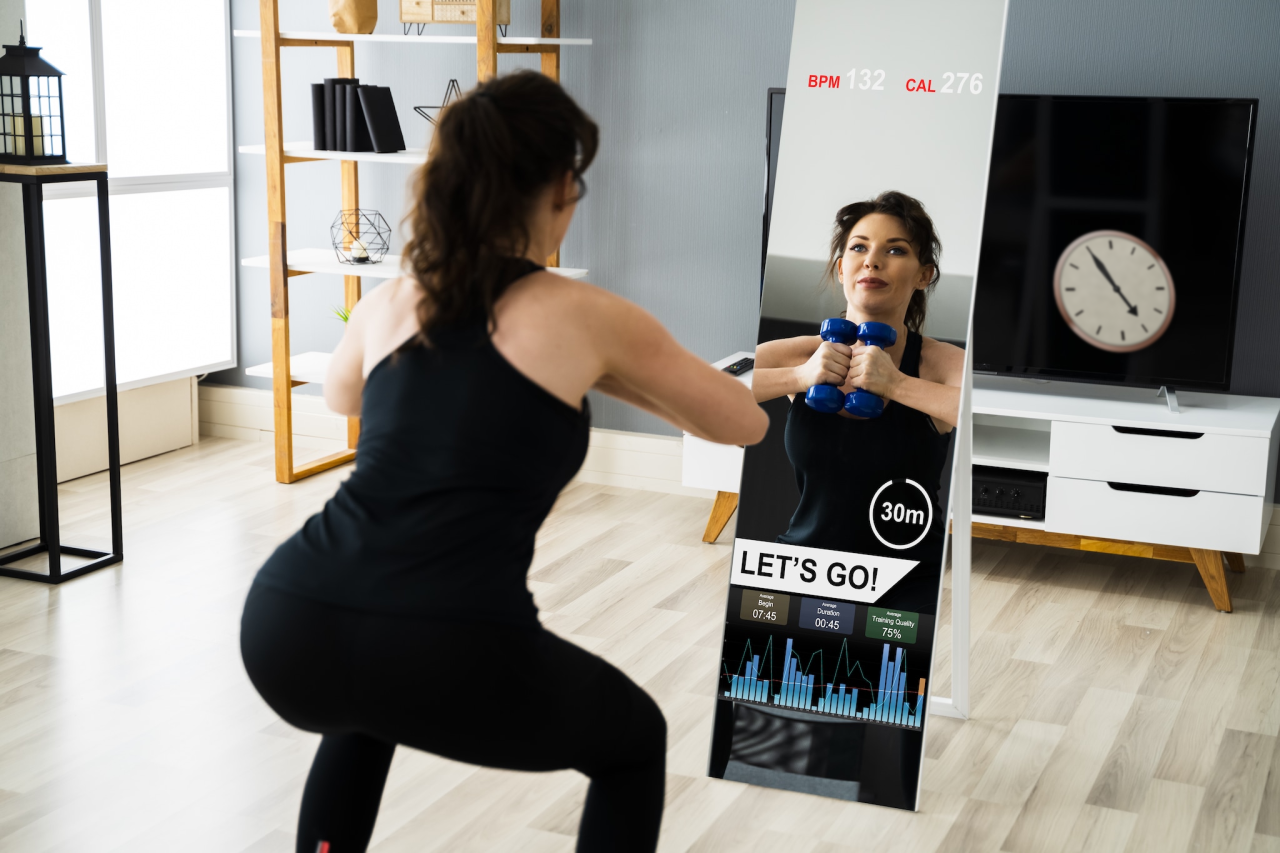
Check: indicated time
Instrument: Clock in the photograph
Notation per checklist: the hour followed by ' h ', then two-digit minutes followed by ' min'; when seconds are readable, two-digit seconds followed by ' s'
4 h 55 min
